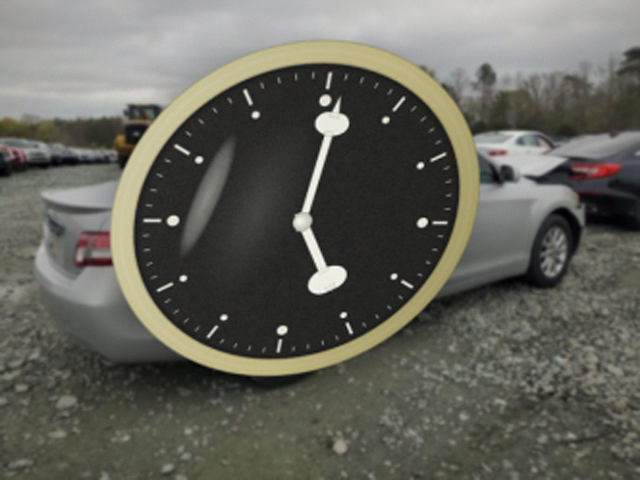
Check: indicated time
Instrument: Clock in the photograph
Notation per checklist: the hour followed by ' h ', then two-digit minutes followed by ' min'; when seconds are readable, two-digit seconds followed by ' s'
5 h 01 min
